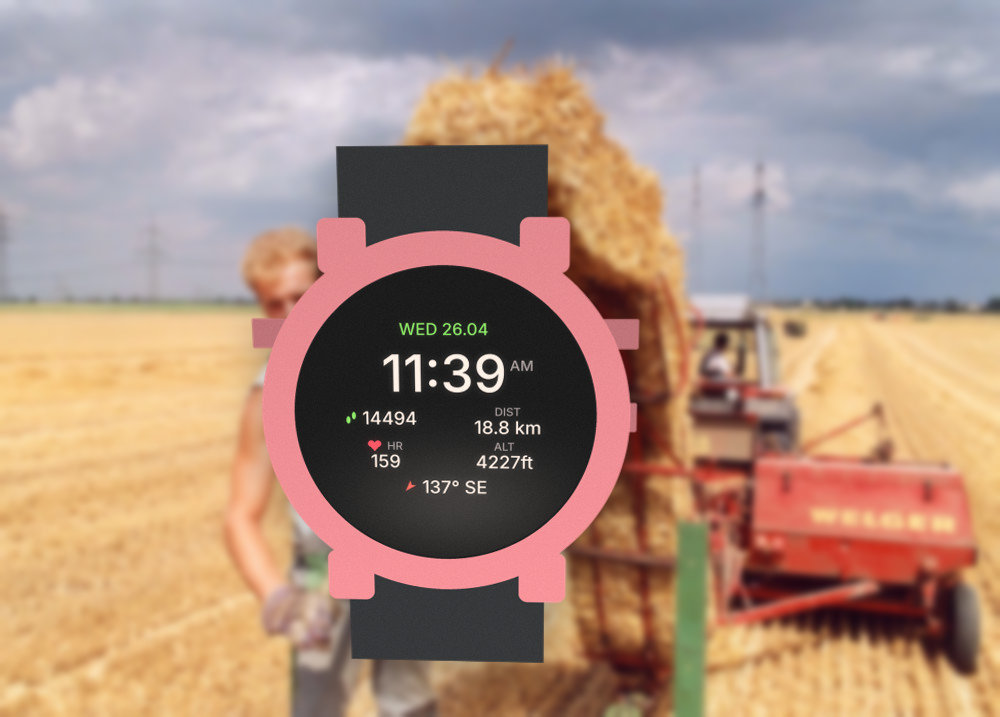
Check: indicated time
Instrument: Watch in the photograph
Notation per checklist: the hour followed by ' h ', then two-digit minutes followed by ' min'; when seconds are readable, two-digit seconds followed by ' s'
11 h 39 min
